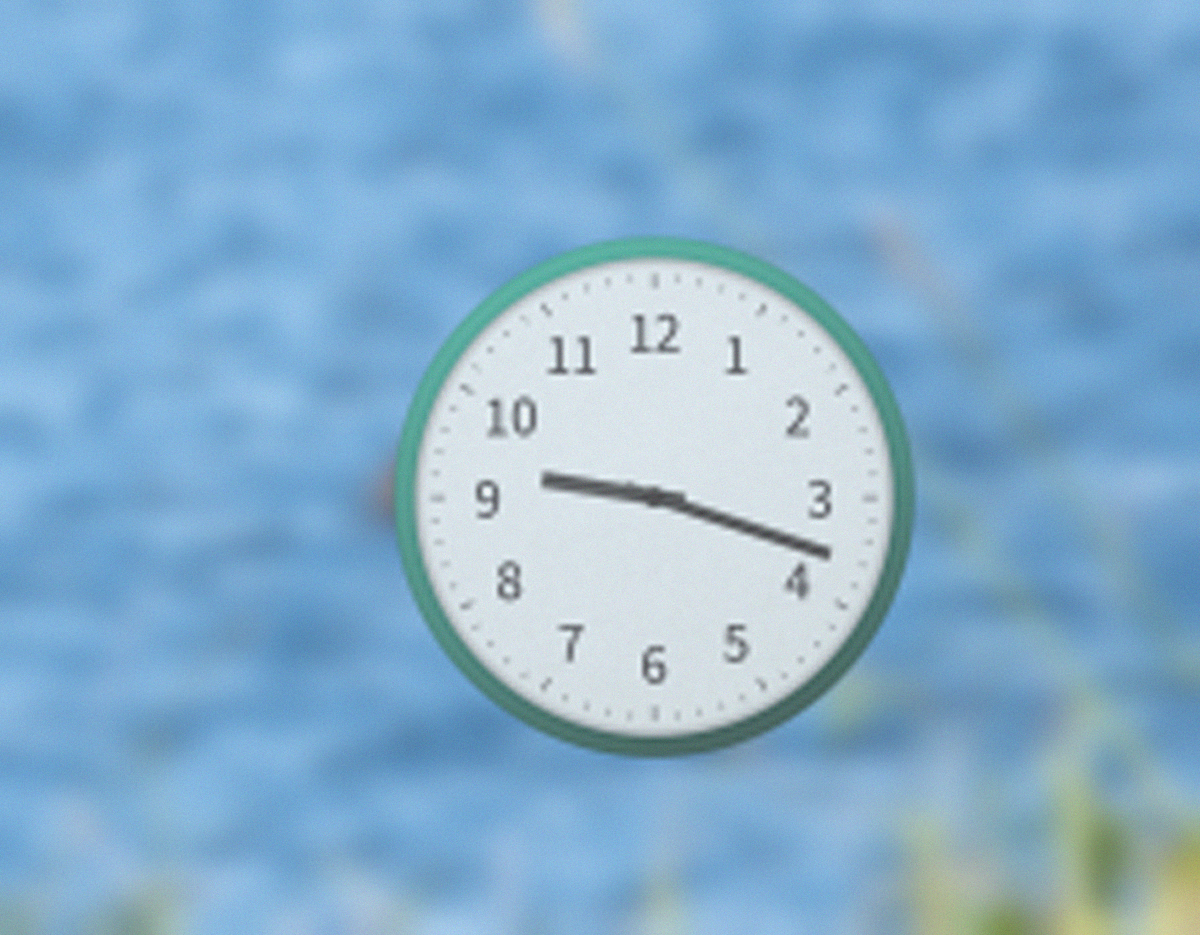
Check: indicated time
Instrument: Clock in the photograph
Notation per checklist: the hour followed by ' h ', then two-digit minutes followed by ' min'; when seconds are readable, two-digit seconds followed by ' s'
9 h 18 min
